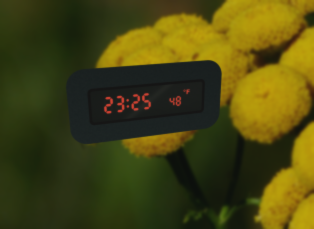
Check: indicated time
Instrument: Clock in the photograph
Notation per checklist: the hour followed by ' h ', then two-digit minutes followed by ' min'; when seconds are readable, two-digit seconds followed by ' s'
23 h 25 min
